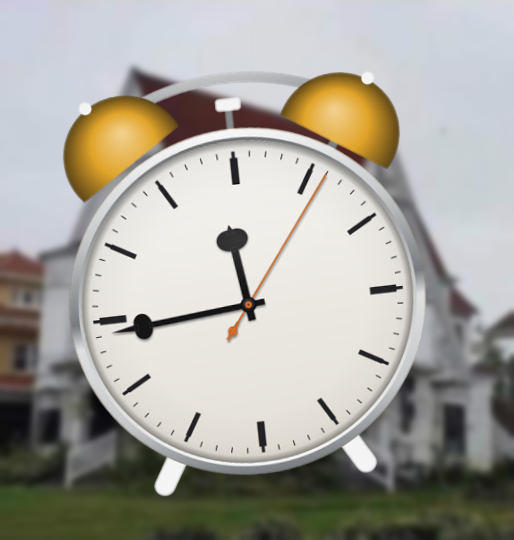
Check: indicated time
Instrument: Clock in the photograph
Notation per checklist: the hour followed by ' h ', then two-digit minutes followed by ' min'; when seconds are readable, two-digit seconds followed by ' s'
11 h 44 min 06 s
